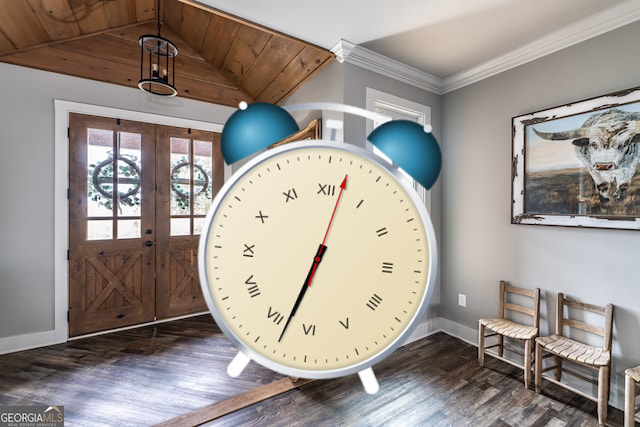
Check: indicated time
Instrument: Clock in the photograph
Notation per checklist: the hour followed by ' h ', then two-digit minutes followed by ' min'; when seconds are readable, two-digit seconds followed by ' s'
6 h 33 min 02 s
